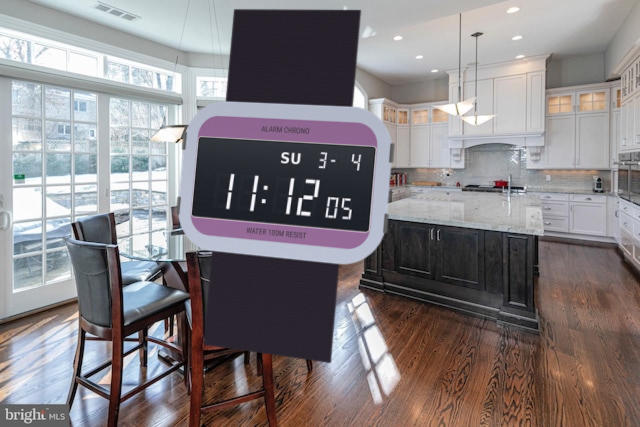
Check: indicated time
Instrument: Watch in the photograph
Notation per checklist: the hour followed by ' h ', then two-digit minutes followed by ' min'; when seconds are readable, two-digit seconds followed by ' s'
11 h 12 min 05 s
